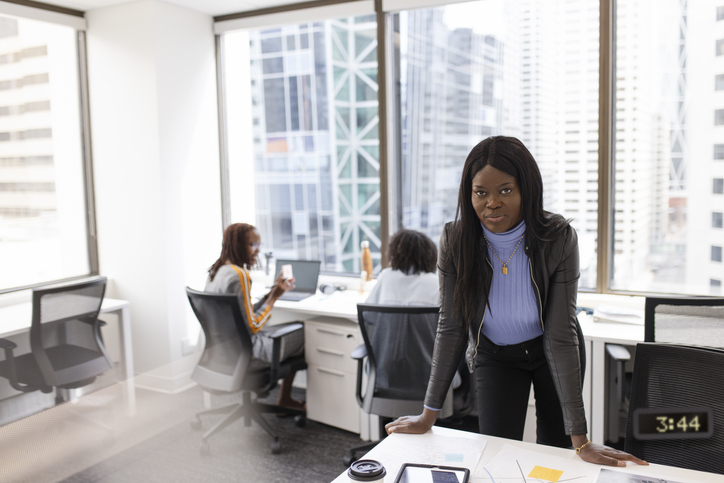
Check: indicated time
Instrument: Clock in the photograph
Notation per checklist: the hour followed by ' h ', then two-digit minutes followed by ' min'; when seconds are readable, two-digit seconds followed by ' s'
3 h 44 min
